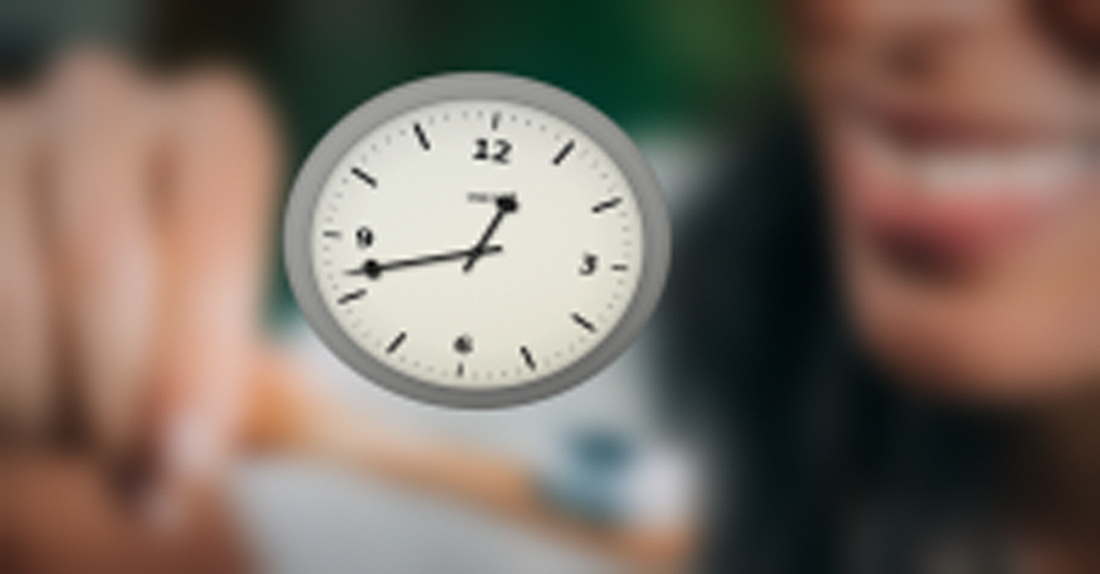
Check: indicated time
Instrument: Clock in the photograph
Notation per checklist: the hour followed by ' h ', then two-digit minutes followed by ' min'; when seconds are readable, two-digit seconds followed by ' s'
12 h 42 min
